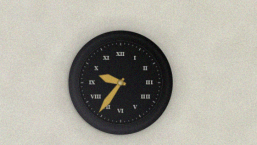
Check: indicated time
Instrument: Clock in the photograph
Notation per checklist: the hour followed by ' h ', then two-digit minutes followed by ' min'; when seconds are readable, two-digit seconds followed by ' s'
9 h 36 min
